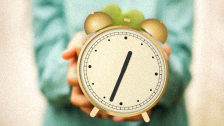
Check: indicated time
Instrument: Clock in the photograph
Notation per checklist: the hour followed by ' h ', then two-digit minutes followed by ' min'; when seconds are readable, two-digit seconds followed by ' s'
12 h 33 min
